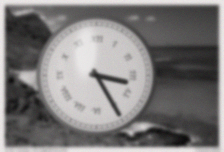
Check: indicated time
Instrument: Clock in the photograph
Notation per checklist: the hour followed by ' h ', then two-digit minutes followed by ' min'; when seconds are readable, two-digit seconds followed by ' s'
3 h 25 min
